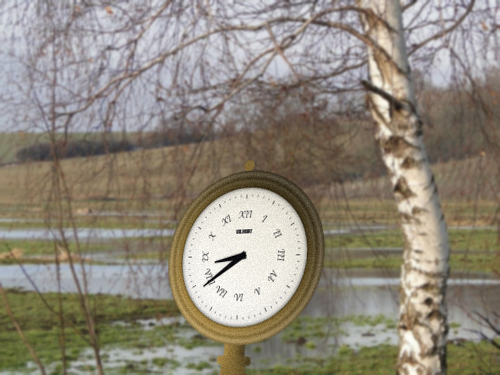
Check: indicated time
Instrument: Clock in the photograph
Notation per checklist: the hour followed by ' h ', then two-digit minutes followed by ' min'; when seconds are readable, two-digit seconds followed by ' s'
8 h 39 min
